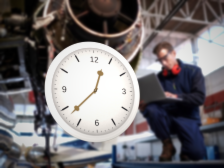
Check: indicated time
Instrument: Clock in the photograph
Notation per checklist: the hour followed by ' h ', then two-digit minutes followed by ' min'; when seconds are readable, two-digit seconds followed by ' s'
12 h 38 min
